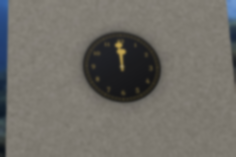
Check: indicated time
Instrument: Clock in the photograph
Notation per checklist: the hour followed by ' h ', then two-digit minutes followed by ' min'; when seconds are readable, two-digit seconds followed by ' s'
11 h 59 min
